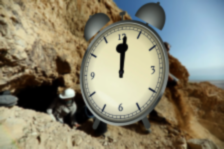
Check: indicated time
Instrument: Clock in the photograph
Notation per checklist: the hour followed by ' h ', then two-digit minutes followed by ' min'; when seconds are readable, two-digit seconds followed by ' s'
12 h 01 min
